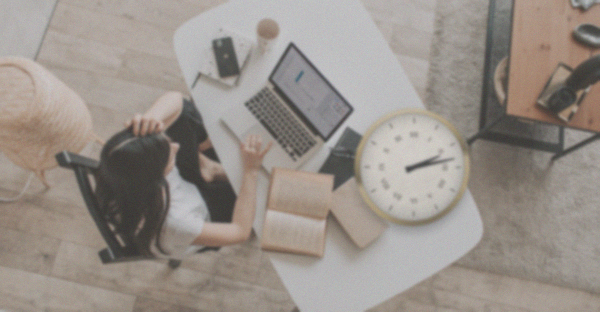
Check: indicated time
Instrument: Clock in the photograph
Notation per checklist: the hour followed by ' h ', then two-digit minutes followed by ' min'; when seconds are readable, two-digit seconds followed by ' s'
2 h 13 min
